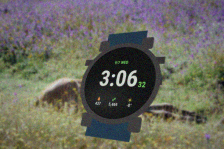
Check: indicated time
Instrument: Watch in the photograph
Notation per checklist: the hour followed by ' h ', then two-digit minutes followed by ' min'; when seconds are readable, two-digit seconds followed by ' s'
3 h 06 min 32 s
